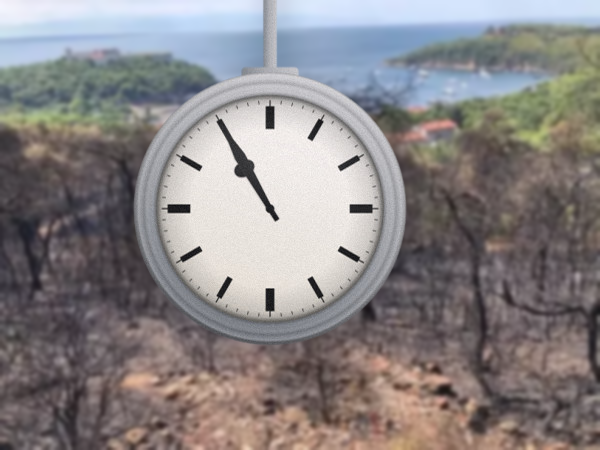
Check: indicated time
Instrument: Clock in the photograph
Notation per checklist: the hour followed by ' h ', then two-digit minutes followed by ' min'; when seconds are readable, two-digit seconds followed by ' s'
10 h 55 min
